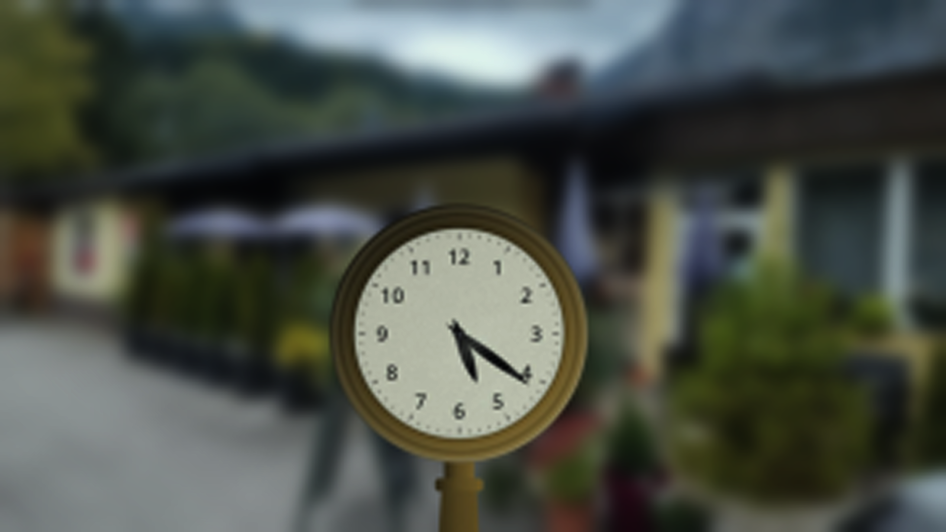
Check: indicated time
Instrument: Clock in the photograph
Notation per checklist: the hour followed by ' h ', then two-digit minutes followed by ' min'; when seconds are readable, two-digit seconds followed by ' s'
5 h 21 min
